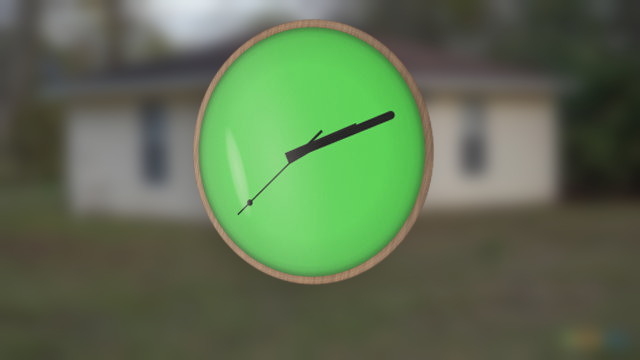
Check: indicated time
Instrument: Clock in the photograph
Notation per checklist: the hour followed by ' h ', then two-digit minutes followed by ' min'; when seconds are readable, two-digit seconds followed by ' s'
2 h 11 min 38 s
